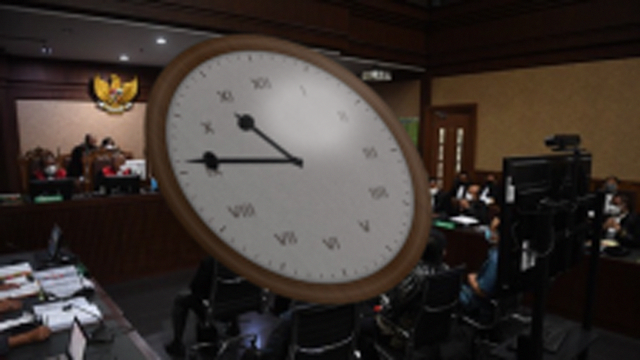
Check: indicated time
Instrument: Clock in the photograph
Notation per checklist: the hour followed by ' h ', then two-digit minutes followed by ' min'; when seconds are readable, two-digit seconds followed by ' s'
10 h 46 min
